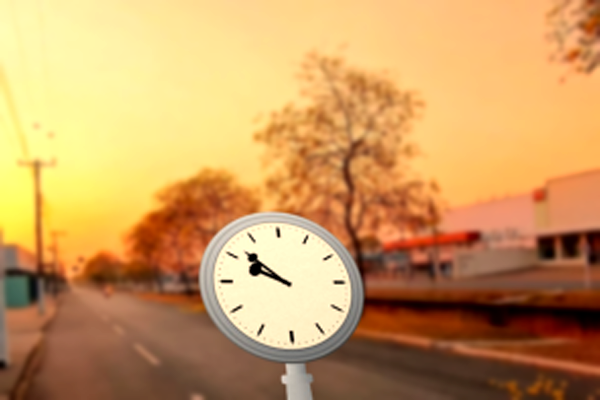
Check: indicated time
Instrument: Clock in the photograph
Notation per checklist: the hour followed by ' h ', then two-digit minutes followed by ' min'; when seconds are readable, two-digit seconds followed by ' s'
9 h 52 min
